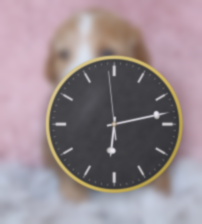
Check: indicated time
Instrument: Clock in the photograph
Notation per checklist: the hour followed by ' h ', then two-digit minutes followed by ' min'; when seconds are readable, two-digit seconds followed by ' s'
6 h 12 min 59 s
